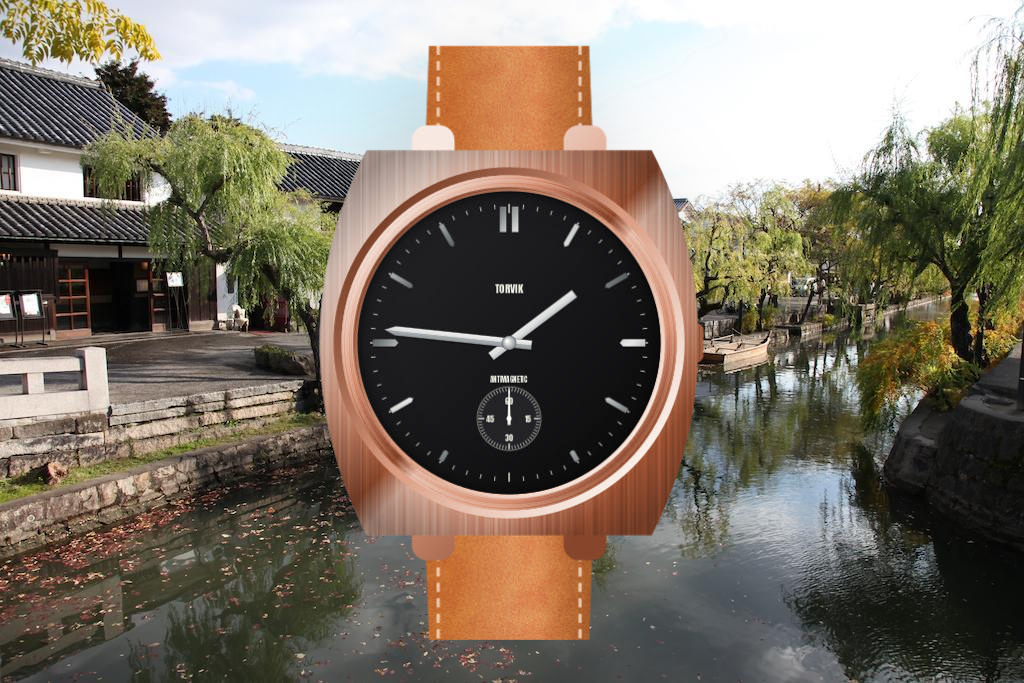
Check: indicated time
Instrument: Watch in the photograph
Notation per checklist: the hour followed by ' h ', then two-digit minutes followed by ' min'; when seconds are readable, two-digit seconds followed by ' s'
1 h 46 min
